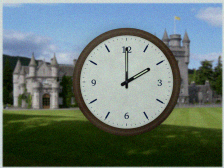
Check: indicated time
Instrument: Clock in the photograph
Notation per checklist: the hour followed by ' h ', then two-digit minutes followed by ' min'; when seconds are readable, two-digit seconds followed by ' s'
2 h 00 min
